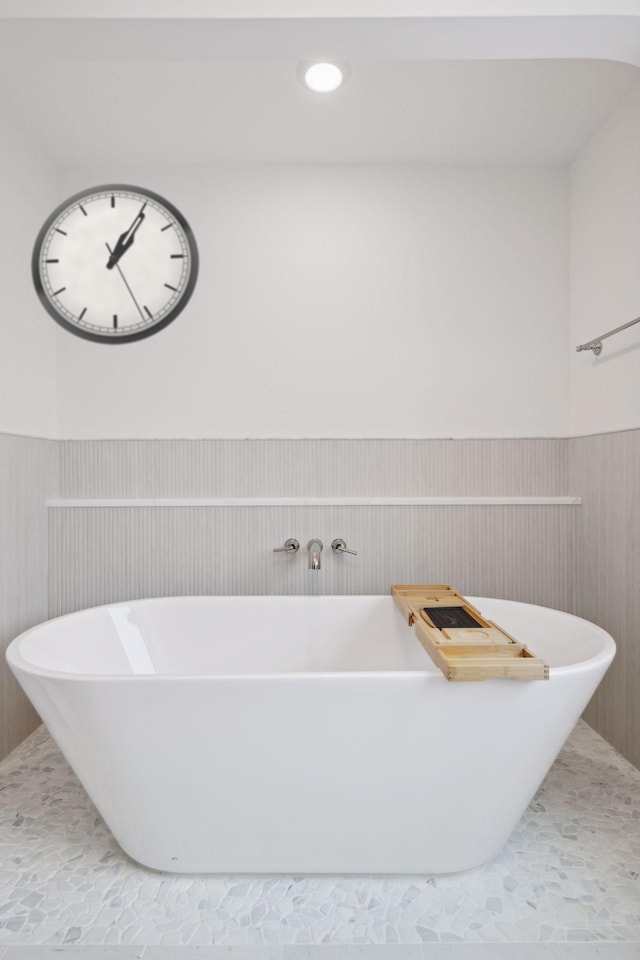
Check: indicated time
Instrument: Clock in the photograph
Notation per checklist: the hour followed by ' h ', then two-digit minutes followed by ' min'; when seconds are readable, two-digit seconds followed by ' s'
1 h 05 min 26 s
